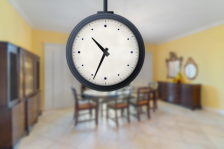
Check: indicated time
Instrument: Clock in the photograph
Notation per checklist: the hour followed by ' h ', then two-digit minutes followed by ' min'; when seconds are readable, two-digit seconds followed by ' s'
10 h 34 min
